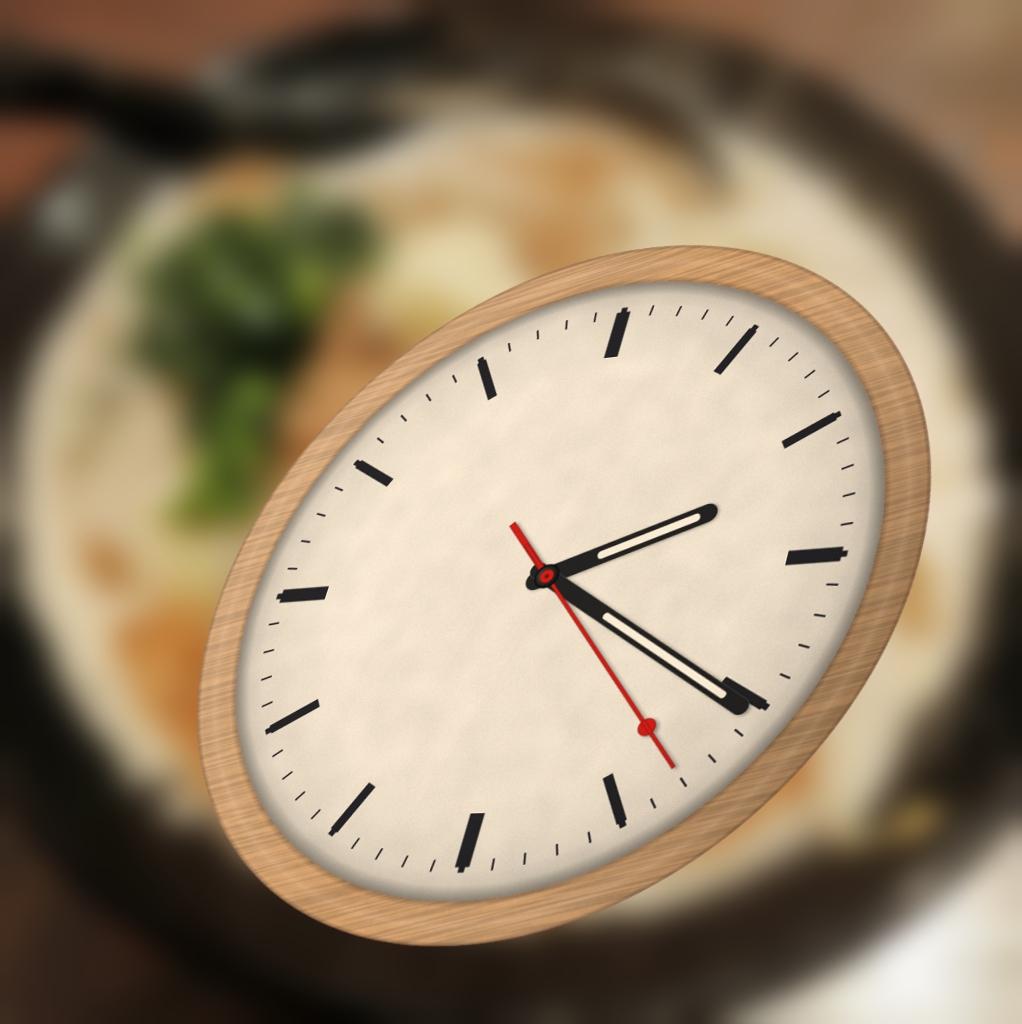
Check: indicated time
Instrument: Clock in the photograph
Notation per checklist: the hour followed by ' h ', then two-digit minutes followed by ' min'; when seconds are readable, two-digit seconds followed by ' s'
2 h 20 min 23 s
